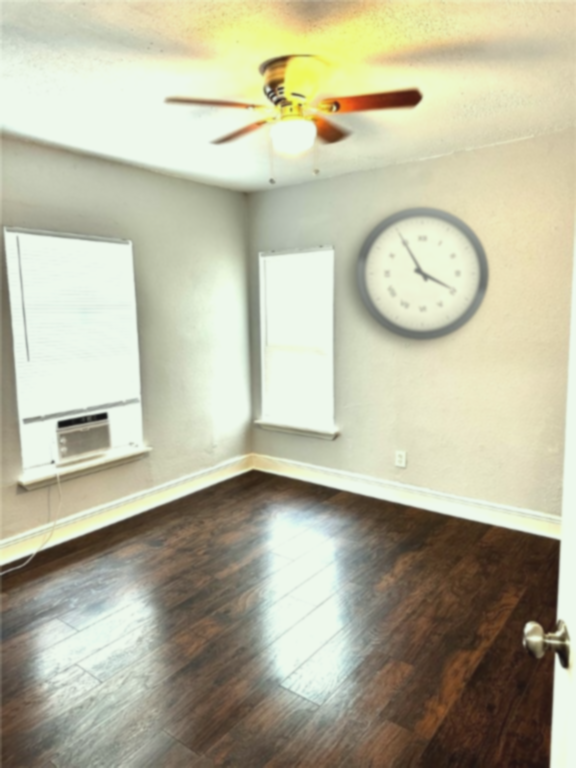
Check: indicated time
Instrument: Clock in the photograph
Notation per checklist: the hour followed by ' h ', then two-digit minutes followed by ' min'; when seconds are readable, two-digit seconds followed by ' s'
3 h 55 min
